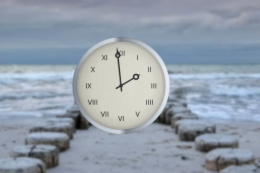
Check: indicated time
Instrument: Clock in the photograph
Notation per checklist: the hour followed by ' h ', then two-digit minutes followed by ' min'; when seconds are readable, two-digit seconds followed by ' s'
1 h 59 min
